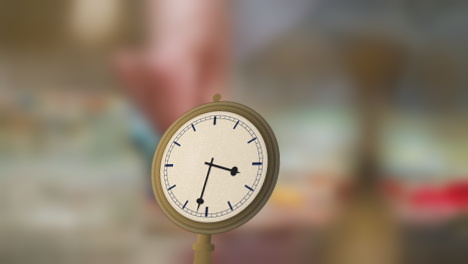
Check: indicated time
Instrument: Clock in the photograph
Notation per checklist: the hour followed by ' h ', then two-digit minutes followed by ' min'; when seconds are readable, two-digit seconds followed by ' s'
3 h 32 min
